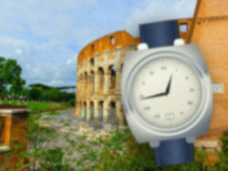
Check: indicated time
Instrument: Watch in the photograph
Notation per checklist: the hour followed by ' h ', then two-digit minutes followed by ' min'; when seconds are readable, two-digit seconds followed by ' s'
12 h 44 min
